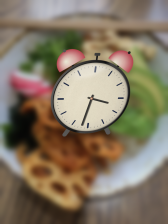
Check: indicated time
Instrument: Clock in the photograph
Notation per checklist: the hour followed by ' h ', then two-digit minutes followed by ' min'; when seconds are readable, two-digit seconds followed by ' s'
3 h 32 min
